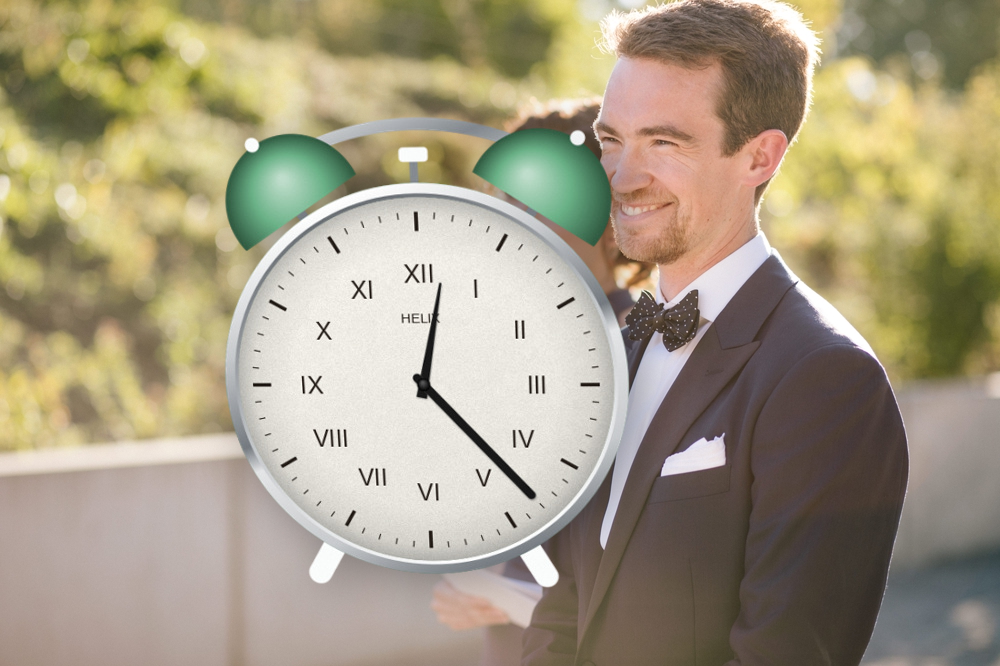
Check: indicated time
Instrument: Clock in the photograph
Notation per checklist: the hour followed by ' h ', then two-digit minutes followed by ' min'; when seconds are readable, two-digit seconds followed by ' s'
12 h 23 min
